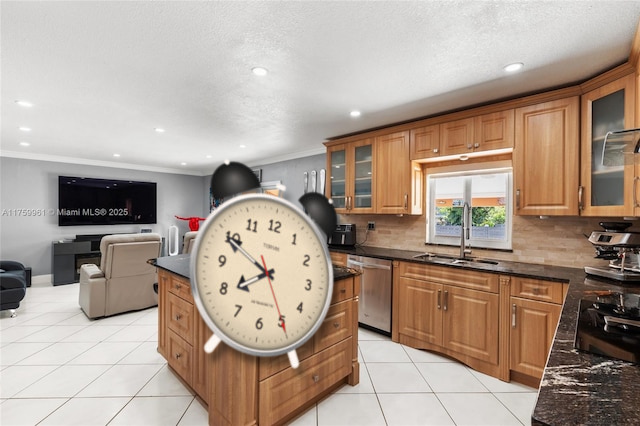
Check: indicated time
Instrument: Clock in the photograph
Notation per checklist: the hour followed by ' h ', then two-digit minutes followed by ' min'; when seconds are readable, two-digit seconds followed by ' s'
7 h 49 min 25 s
